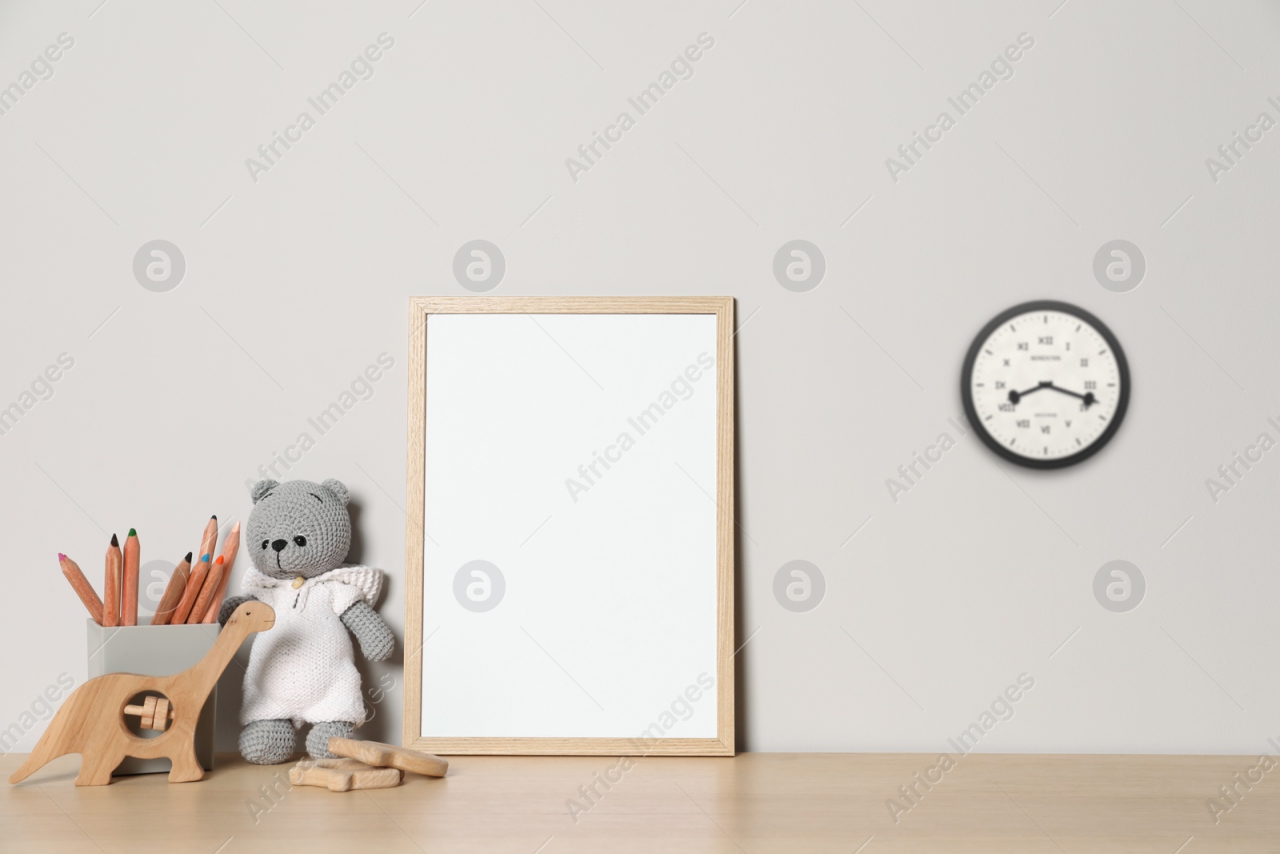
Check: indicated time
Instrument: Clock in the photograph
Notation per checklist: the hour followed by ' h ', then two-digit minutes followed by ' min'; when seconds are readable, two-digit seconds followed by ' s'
8 h 18 min
